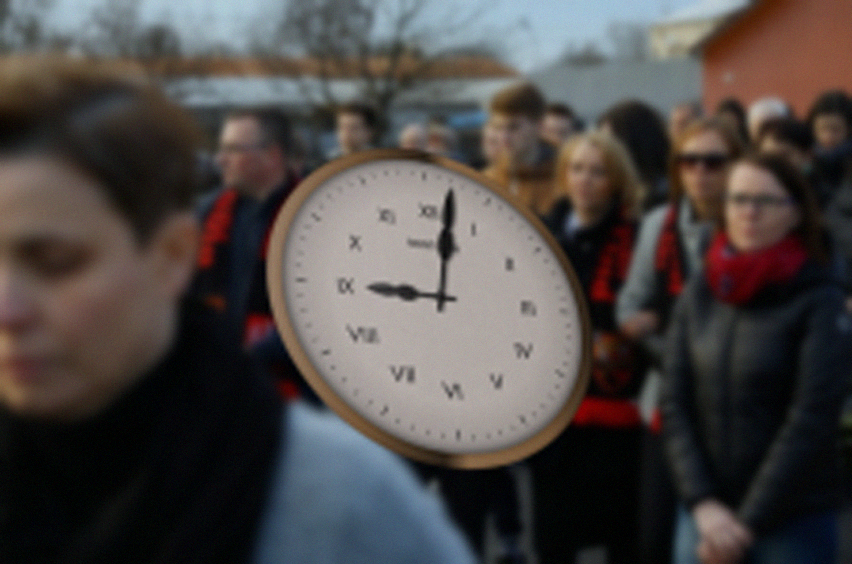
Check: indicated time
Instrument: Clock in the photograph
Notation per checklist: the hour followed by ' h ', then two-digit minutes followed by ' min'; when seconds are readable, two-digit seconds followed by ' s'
9 h 02 min
